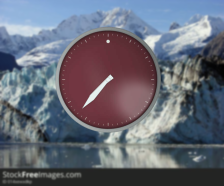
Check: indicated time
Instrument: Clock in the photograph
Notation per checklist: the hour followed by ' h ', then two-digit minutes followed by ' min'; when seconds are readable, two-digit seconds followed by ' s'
7 h 37 min
